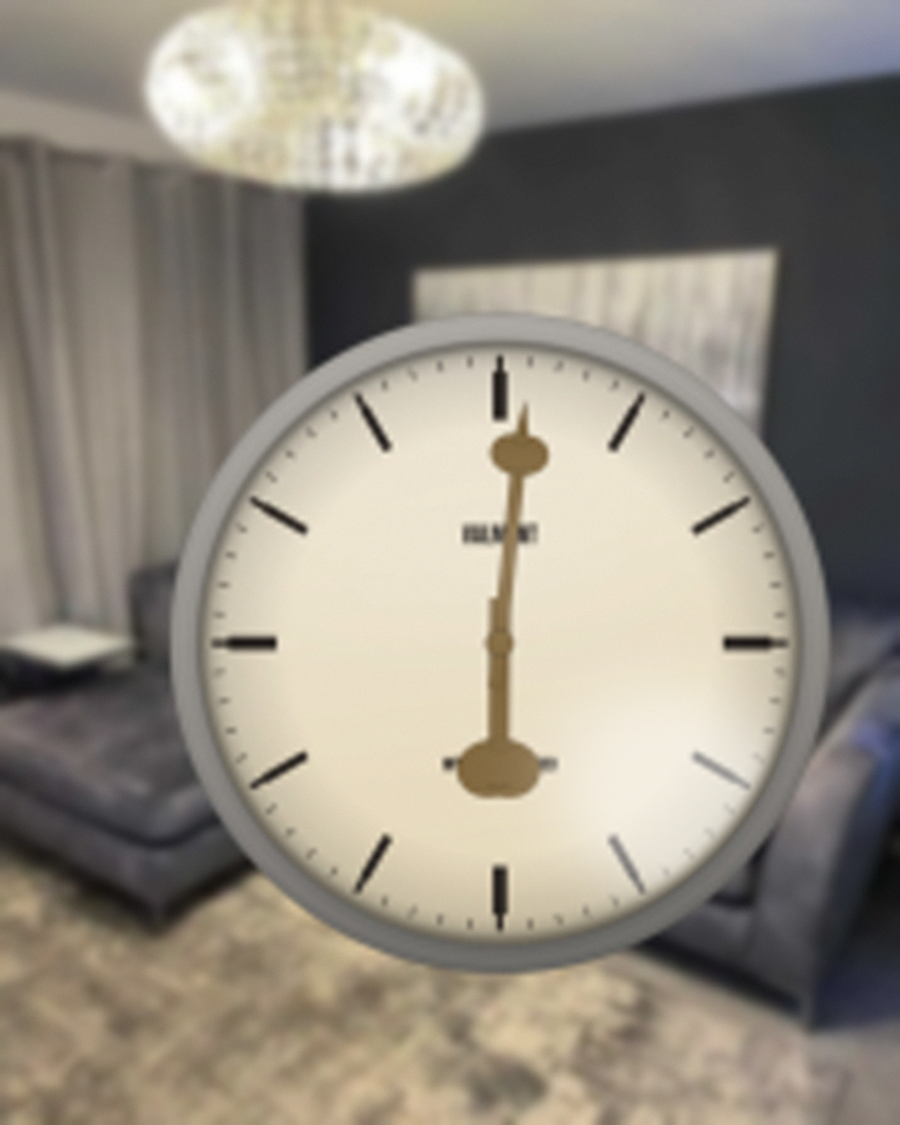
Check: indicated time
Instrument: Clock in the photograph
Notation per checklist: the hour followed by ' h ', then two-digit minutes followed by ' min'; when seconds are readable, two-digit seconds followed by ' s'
6 h 01 min
